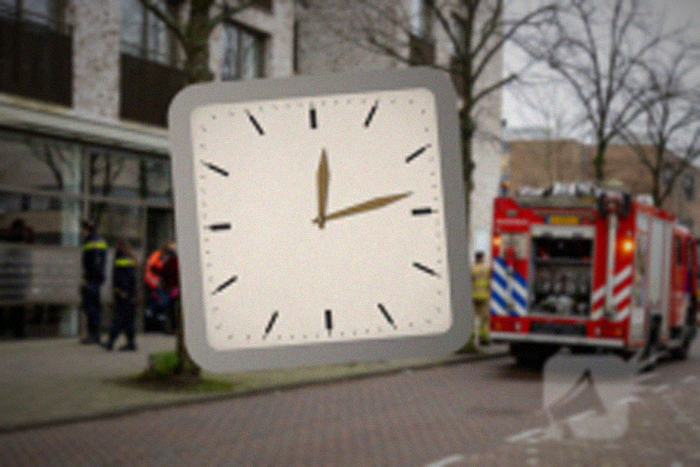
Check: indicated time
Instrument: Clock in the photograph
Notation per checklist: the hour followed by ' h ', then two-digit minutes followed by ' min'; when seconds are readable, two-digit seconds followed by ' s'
12 h 13 min
